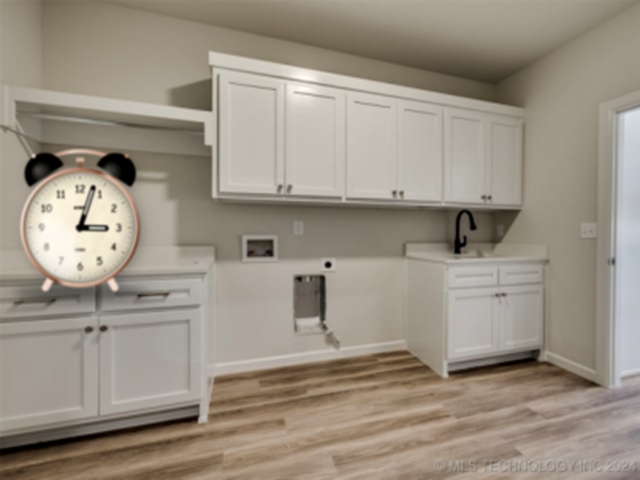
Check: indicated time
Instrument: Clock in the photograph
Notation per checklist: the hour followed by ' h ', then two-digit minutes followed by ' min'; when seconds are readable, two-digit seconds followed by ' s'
3 h 03 min
